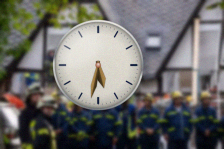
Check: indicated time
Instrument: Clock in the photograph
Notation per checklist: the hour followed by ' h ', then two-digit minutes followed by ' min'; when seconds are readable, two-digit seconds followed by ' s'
5 h 32 min
